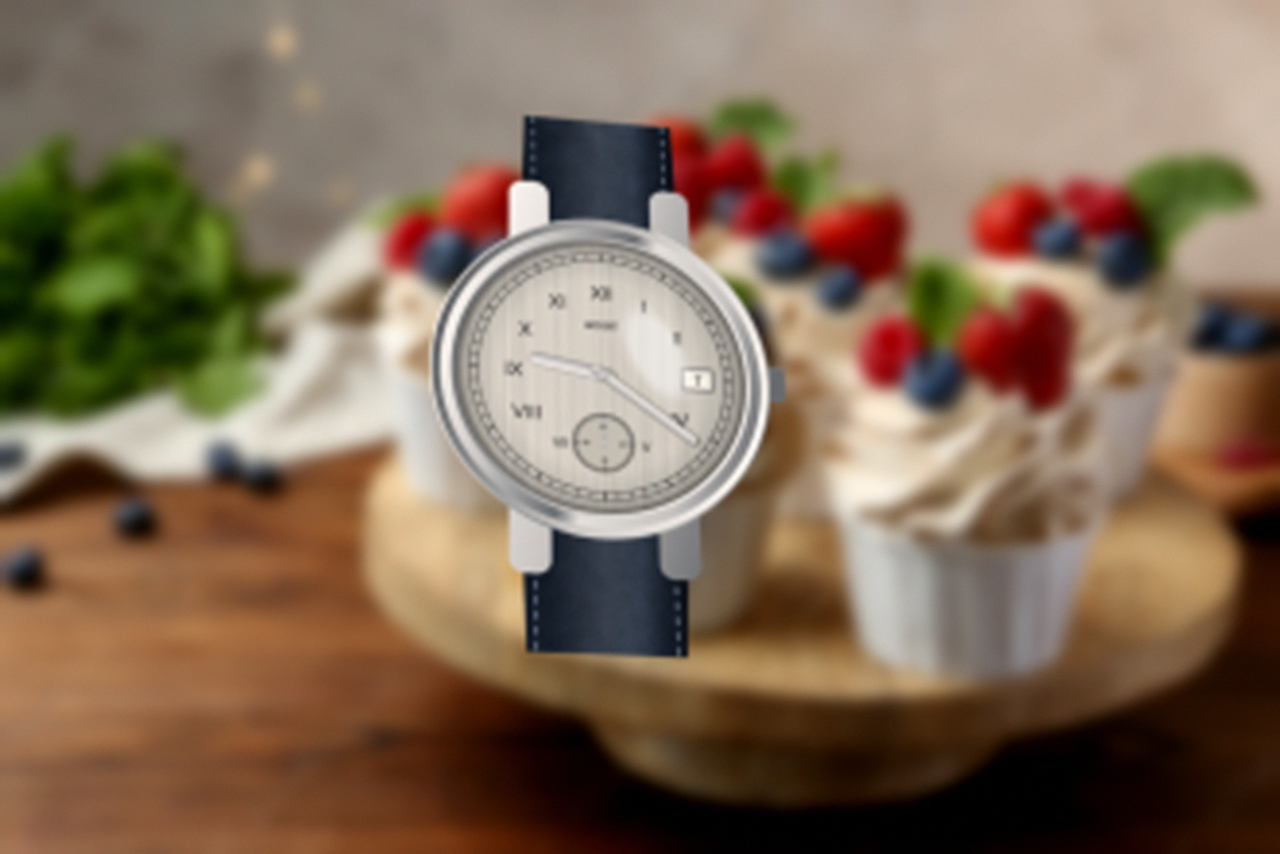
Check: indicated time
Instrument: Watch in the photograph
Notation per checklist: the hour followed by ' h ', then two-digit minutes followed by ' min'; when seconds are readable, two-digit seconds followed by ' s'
9 h 21 min
